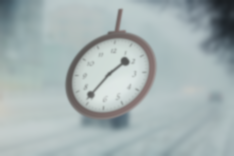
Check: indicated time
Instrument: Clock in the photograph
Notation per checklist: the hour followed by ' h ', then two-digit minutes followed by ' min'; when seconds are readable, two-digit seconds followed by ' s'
1 h 36 min
